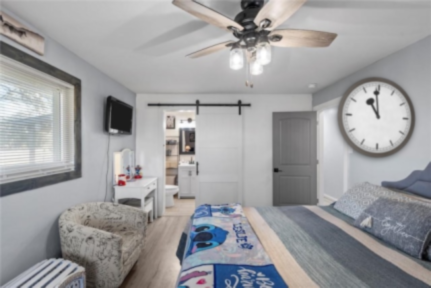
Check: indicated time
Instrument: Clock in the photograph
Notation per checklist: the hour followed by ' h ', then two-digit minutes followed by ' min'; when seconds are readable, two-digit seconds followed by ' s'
10 h 59 min
